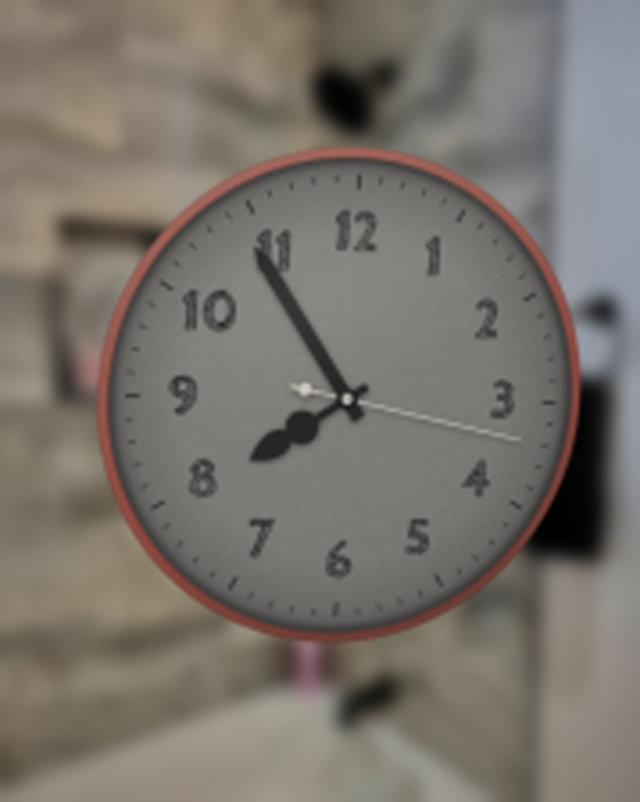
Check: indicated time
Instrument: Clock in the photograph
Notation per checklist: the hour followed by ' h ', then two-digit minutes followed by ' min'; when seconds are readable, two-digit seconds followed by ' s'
7 h 54 min 17 s
